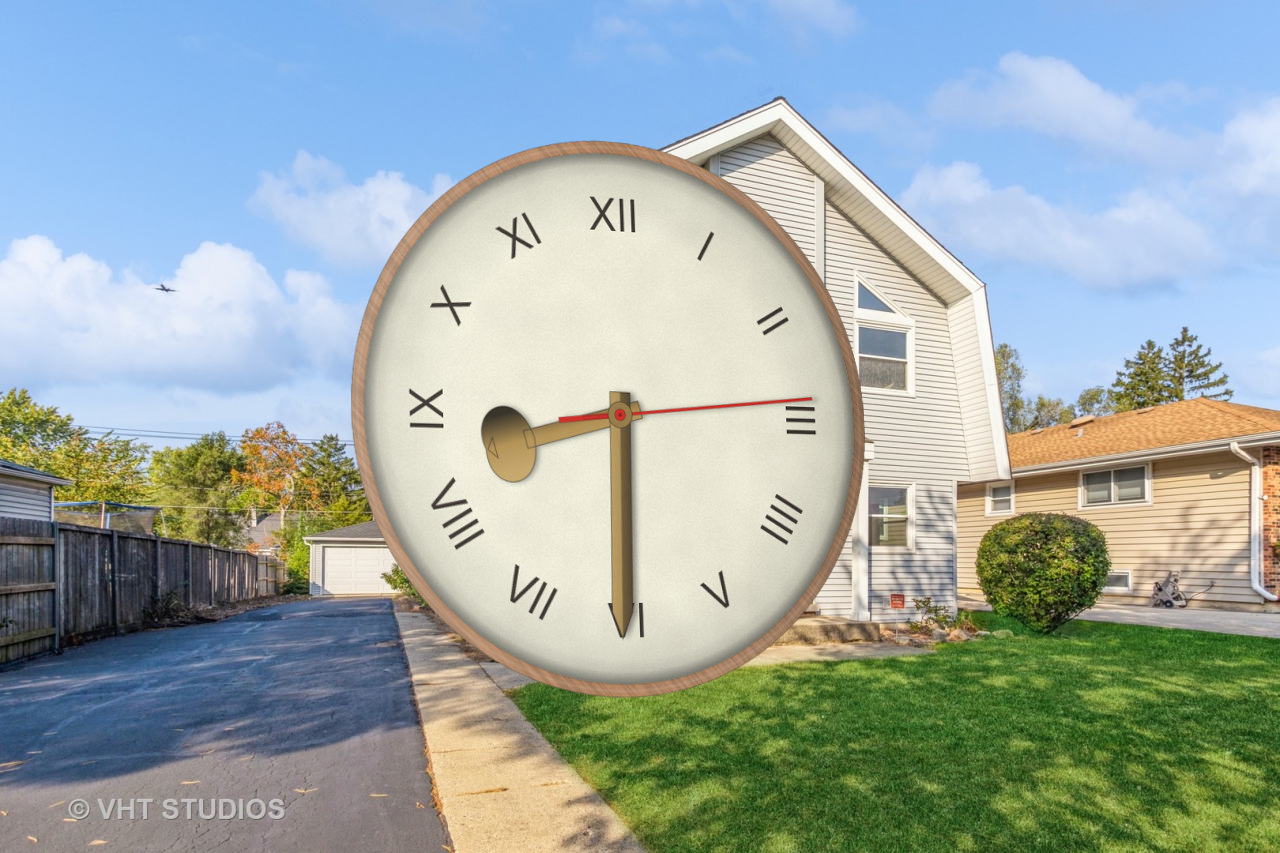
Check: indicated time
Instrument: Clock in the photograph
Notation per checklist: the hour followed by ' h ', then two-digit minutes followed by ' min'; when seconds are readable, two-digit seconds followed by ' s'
8 h 30 min 14 s
